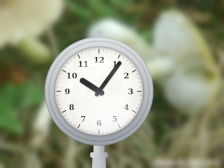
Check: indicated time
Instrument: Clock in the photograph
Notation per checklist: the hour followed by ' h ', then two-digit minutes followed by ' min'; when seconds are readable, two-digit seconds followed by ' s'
10 h 06 min
